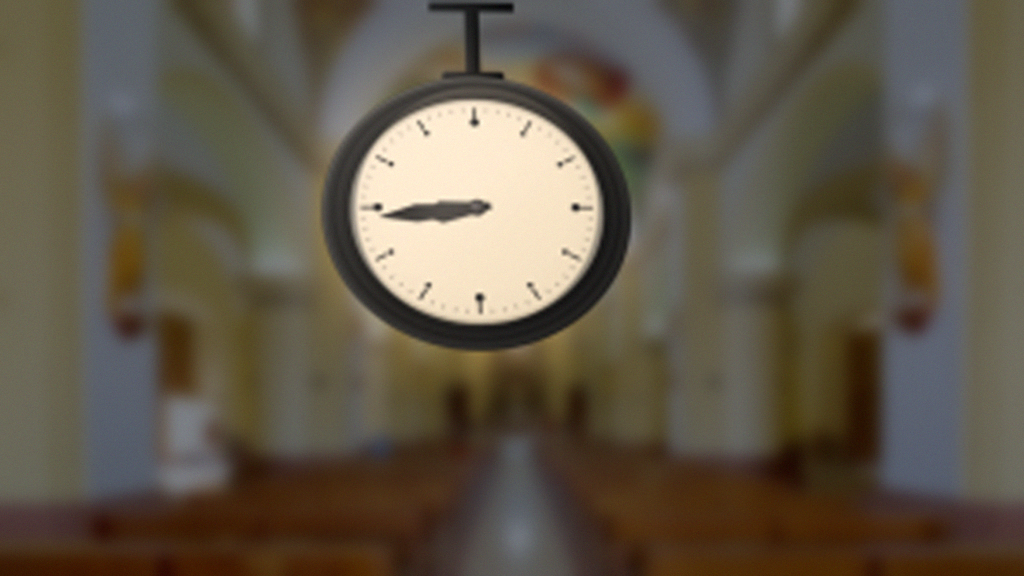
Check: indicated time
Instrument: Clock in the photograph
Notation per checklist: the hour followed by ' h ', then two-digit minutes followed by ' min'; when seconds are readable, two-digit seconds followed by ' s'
8 h 44 min
